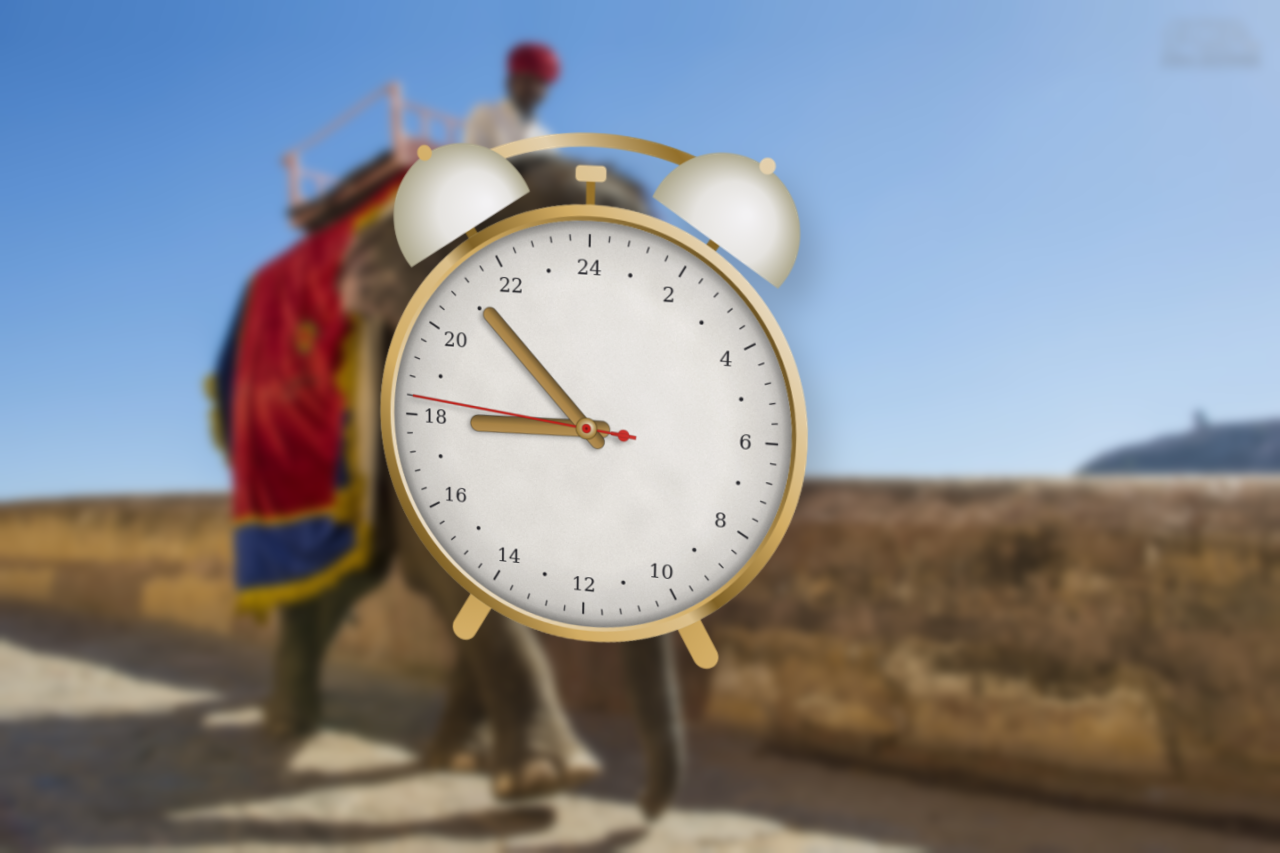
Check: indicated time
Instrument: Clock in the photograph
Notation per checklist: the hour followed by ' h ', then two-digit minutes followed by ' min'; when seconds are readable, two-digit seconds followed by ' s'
17 h 52 min 46 s
